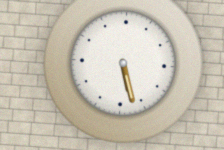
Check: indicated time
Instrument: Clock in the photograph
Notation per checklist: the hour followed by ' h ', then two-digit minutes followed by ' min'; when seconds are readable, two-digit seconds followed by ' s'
5 h 27 min
